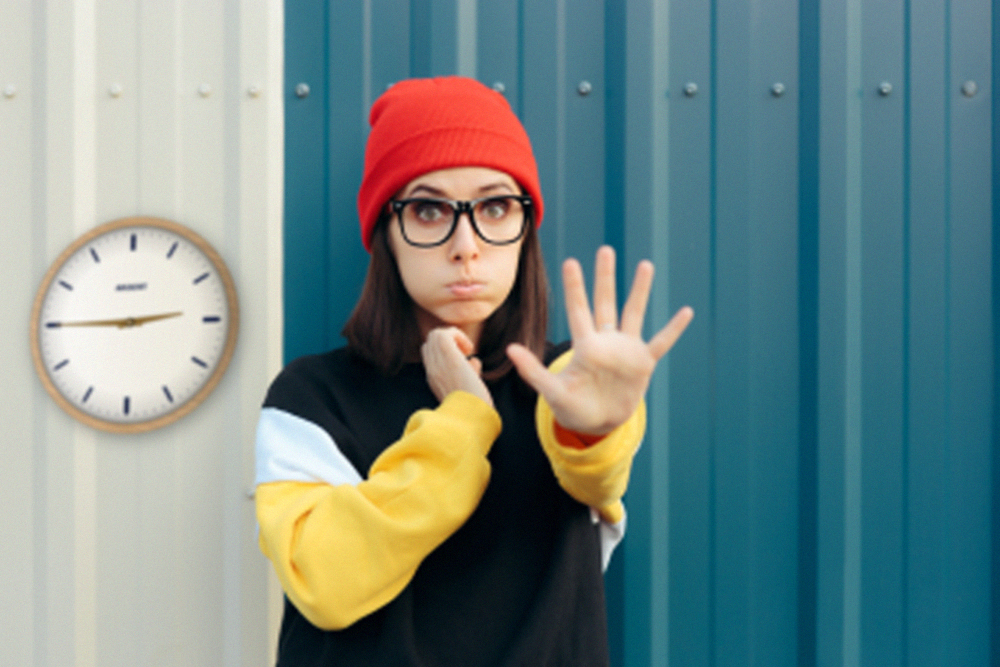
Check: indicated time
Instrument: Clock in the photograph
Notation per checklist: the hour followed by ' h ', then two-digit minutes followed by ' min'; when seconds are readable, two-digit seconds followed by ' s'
2 h 45 min
